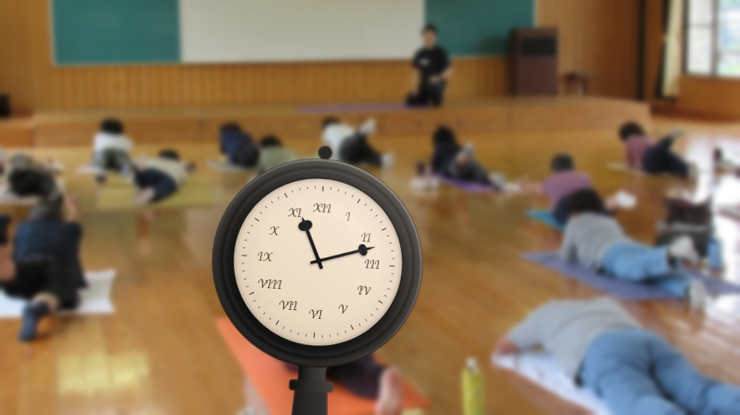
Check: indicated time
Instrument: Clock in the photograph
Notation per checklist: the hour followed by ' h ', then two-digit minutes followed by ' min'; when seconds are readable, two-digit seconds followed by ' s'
11 h 12 min
